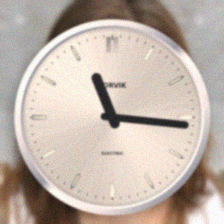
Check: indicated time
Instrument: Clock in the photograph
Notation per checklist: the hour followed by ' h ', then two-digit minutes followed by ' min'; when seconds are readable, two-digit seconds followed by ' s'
11 h 16 min
